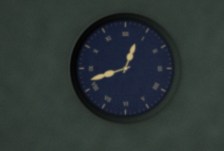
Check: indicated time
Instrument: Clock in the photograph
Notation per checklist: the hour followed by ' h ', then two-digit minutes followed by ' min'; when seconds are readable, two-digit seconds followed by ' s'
12 h 42 min
